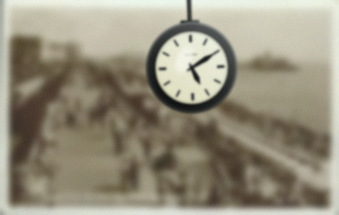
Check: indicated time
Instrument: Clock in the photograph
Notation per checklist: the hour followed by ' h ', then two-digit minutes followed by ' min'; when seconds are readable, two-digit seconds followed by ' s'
5 h 10 min
